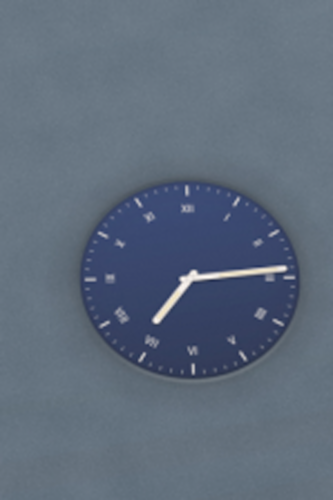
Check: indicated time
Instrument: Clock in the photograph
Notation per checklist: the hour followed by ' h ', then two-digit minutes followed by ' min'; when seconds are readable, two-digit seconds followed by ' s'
7 h 14 min
